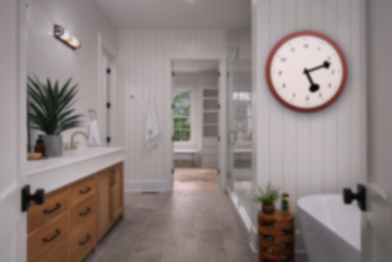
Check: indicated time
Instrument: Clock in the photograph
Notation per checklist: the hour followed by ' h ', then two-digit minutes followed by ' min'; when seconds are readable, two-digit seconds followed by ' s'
5 h 12 min
